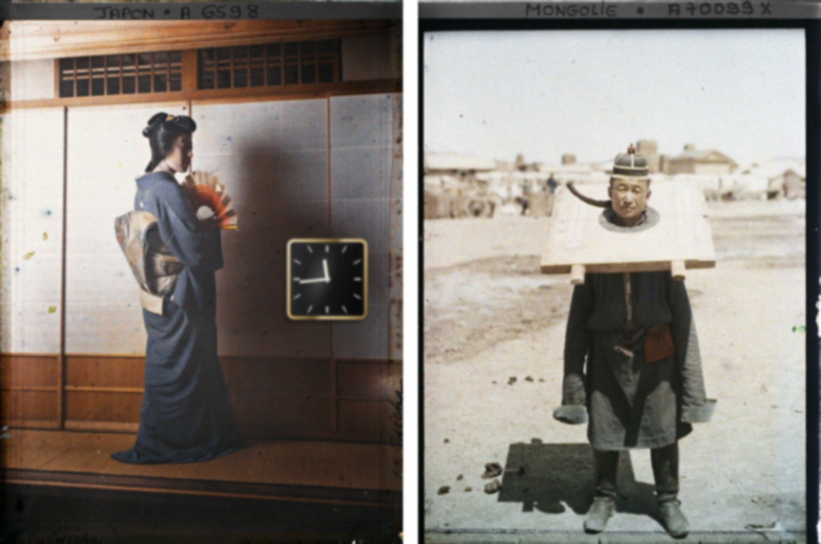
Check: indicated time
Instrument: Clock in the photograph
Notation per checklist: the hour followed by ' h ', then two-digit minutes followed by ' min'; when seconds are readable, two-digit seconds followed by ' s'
11 h 44 min
